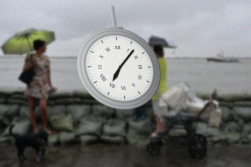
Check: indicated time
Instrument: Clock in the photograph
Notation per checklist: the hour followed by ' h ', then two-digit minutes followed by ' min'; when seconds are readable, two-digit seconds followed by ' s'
7 h 07 min
